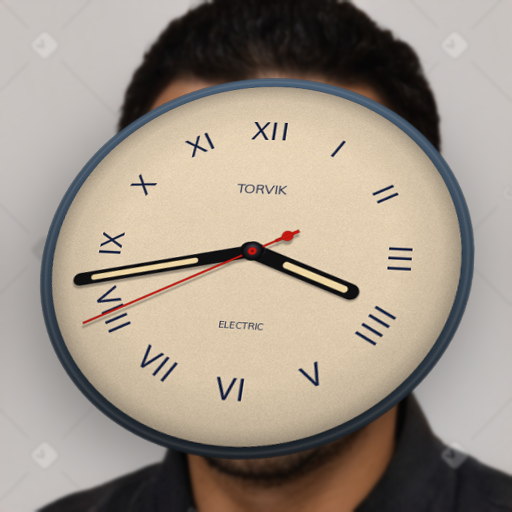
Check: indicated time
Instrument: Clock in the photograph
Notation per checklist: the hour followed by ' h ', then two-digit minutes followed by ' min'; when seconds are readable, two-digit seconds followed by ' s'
3 h 42 min 40 s
